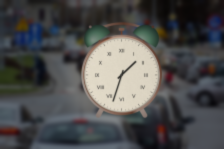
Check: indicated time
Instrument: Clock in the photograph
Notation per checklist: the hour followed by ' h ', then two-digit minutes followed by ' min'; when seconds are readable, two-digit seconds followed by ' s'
1 h 33 min
